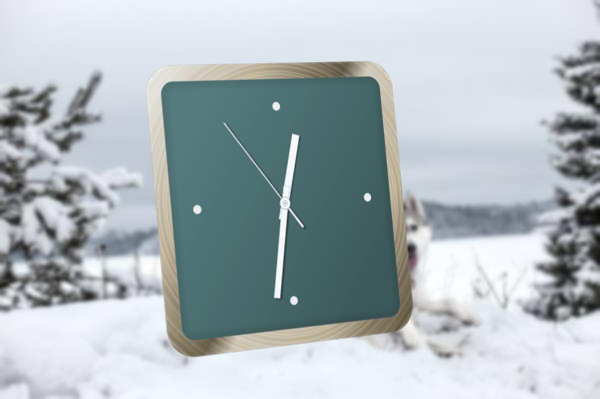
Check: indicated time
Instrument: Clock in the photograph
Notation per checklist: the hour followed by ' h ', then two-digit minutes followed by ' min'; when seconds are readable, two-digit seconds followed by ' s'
12 h 31 min 54 s
